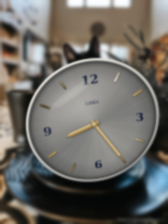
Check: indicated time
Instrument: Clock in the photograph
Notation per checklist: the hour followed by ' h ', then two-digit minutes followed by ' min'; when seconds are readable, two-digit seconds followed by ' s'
8 h 25 min
